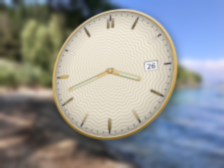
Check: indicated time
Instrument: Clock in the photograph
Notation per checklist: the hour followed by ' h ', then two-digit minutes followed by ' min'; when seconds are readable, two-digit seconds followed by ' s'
3 h 42 min
